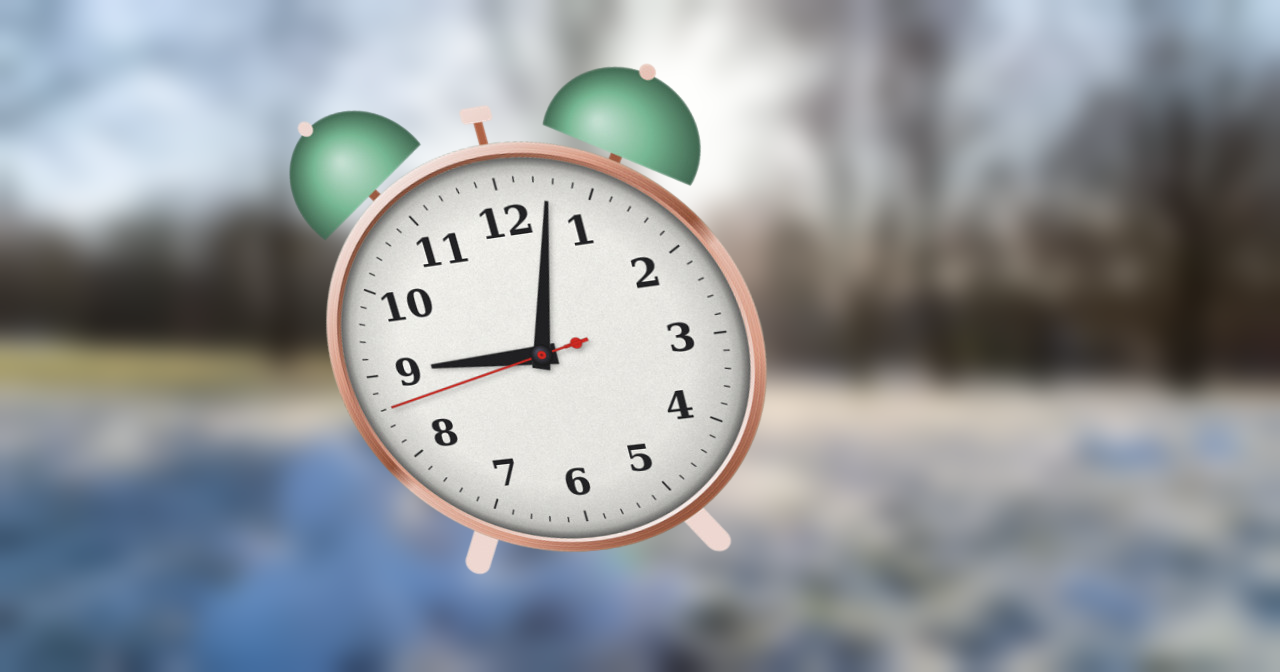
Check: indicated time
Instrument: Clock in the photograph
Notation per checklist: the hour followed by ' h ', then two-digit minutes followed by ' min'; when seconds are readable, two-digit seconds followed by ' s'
9 h 02 min 43 s
